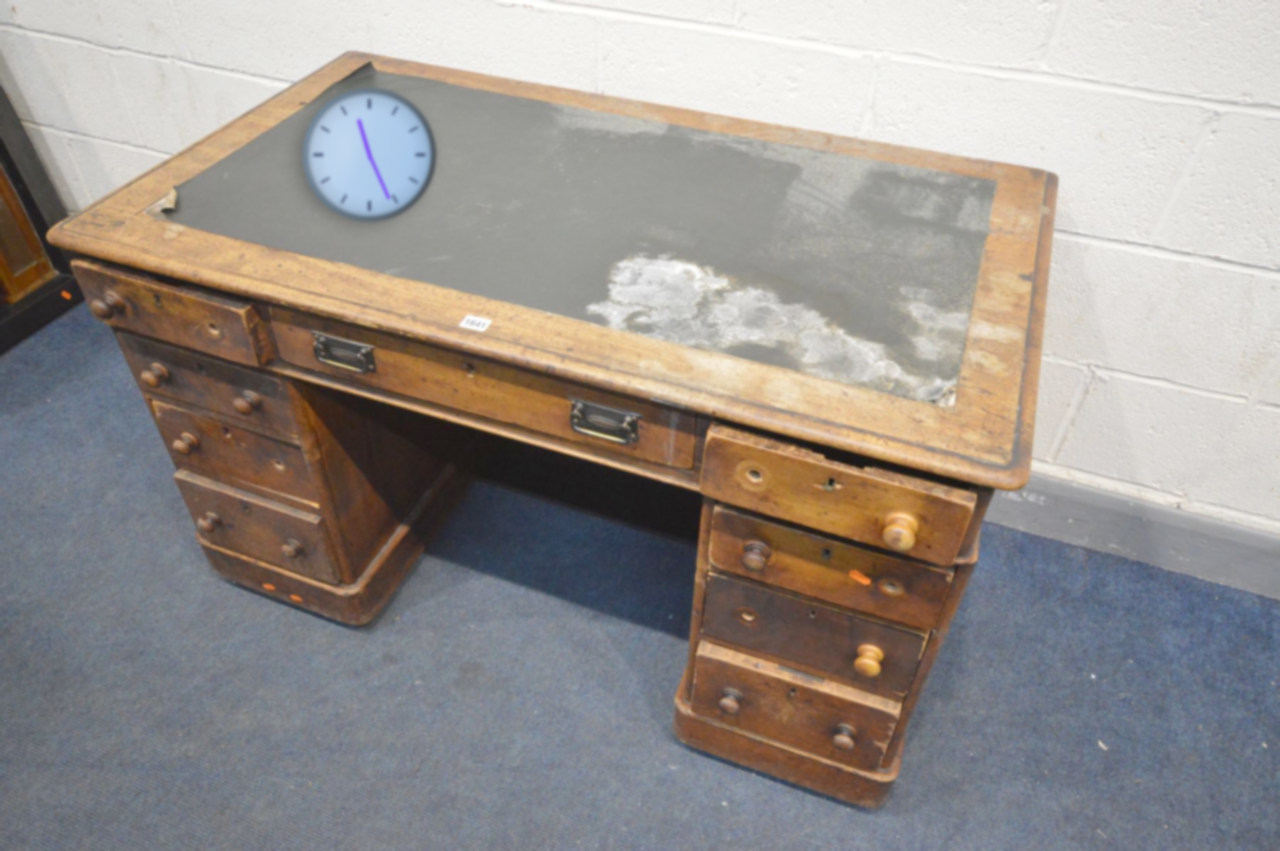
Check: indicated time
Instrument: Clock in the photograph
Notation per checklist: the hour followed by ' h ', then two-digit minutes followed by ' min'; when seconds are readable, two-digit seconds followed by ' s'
11 h 26 min
